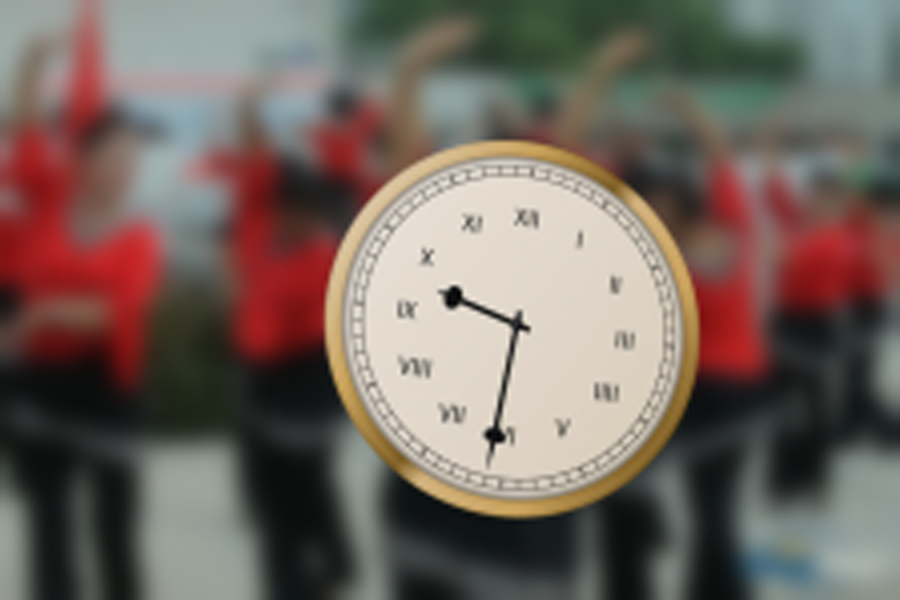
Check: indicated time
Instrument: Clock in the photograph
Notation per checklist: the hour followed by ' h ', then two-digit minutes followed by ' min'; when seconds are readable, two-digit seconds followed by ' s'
9 h 31 min
